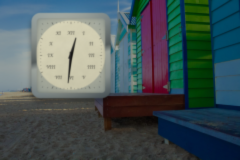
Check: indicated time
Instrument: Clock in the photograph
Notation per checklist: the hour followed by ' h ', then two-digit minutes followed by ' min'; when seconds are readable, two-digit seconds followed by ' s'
12 h 31 min
